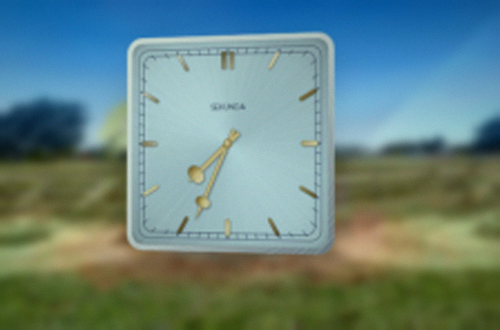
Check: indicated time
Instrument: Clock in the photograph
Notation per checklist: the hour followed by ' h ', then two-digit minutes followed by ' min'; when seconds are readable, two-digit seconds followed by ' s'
7 h 34 min
